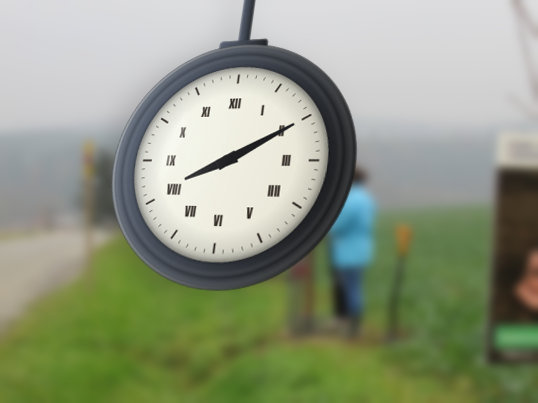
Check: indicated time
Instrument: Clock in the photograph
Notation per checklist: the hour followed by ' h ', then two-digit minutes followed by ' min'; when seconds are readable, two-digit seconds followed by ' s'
8 h 10 min
